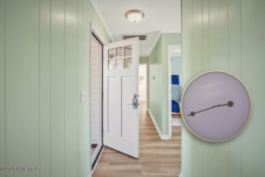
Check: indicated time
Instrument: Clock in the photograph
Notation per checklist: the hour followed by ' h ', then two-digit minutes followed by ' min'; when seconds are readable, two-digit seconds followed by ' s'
2 h 42 min
